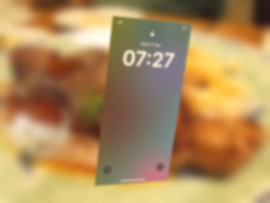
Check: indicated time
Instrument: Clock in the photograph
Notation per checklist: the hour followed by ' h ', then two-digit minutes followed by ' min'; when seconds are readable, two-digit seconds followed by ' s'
7 h 27 min
